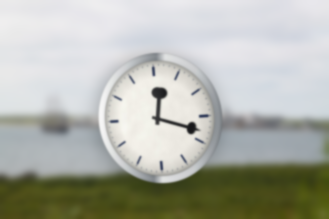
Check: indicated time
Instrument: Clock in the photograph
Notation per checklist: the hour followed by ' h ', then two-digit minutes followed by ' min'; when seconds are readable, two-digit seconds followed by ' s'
12 h 18 min
